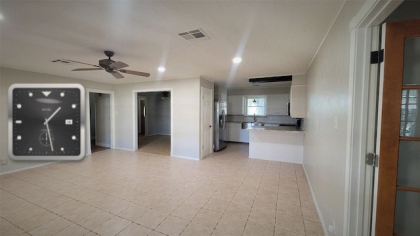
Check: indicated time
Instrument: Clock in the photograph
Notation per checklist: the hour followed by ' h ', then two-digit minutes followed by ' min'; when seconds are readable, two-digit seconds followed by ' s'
1 h 28 min
